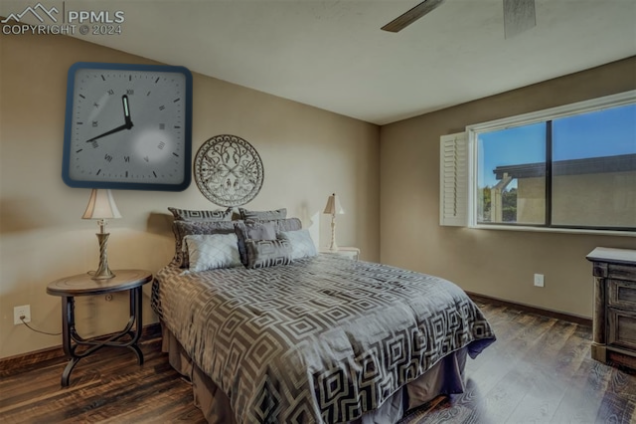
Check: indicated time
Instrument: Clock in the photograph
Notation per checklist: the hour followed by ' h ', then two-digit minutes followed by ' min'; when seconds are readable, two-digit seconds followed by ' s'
11 h 41 min
